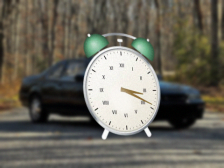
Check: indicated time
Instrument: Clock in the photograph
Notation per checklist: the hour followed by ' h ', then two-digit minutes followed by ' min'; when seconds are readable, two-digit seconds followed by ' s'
3 h 19 min
